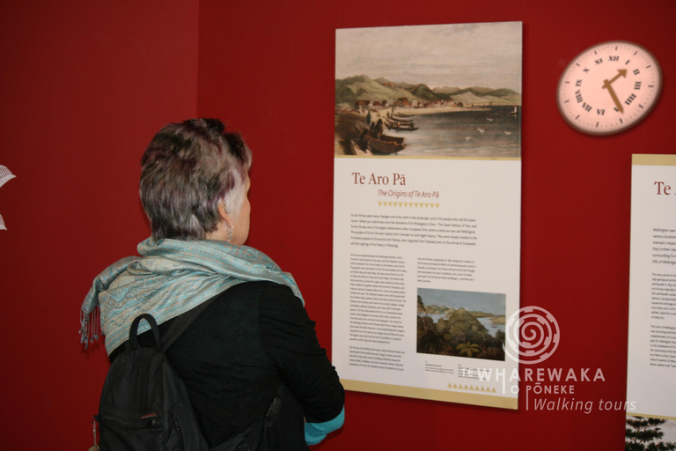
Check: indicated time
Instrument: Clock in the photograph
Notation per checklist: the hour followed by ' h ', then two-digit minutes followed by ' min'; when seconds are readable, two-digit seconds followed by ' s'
1 h 24 min
